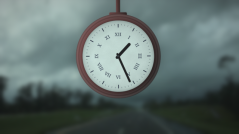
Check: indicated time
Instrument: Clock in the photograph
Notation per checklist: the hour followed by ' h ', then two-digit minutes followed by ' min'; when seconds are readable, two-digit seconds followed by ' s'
1 h 26 min
